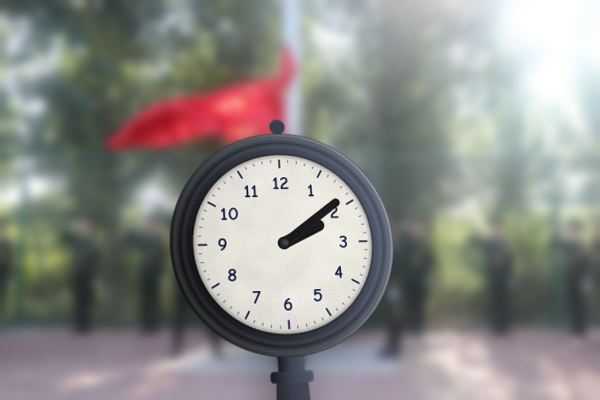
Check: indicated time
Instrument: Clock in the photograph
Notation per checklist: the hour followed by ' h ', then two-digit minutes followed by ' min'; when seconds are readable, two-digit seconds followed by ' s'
2 h 09 min
